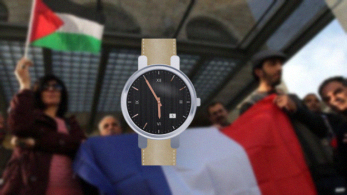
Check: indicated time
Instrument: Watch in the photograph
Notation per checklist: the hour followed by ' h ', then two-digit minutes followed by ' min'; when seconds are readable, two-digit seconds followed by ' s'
5 h 55 min
